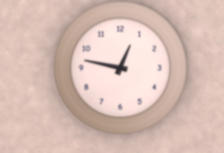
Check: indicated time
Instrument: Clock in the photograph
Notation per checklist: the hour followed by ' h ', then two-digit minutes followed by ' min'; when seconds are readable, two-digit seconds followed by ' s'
12 h 47 min
